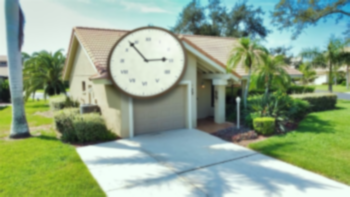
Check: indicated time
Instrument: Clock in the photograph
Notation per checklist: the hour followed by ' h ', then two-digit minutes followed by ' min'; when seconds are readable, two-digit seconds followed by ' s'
2 h 53 min
